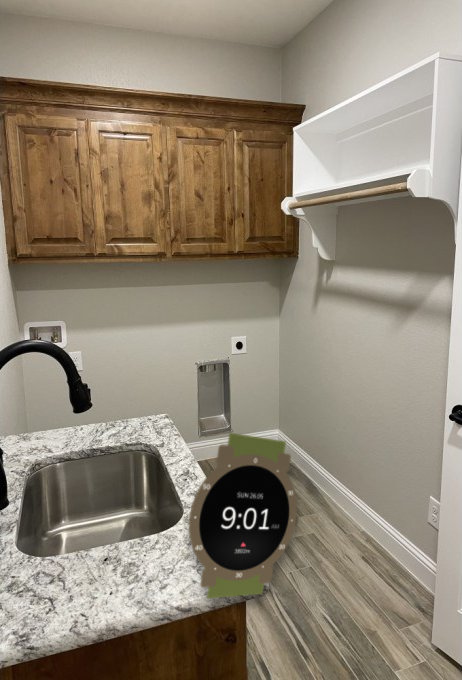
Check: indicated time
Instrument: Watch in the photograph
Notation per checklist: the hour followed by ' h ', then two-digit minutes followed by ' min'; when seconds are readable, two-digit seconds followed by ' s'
9 h 01 min
